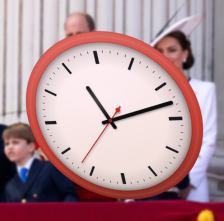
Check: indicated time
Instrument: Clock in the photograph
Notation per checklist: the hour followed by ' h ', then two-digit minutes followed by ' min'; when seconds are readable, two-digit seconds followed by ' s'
11 h 12 min 37 s
